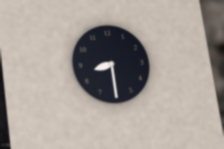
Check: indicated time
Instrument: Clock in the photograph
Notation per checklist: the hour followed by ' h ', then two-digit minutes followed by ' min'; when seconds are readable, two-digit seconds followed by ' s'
8 h 30 min
